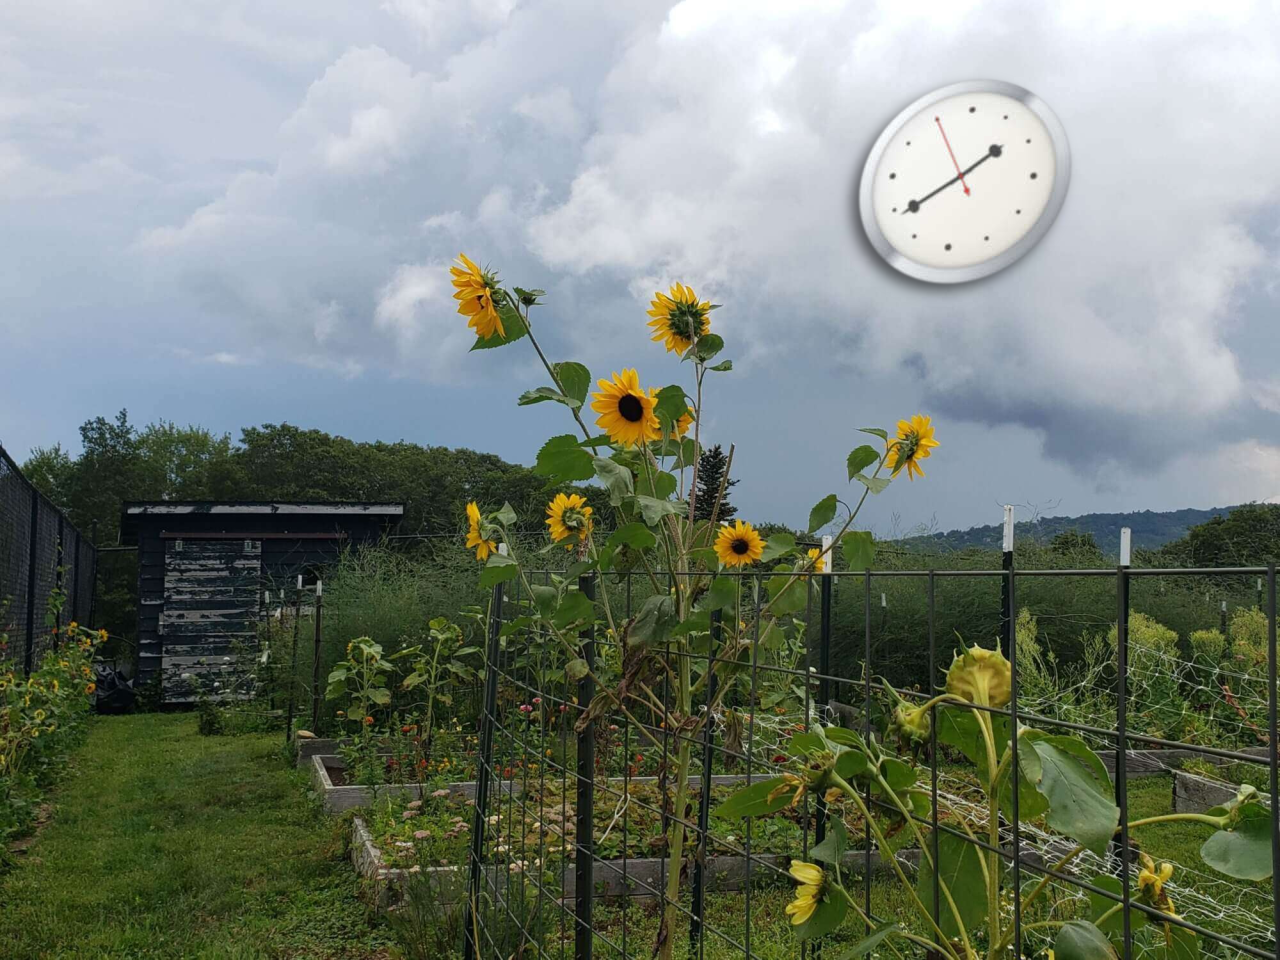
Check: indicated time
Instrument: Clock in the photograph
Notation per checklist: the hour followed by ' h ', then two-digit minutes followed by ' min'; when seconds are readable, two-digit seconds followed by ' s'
1 h 38 min 55 s
